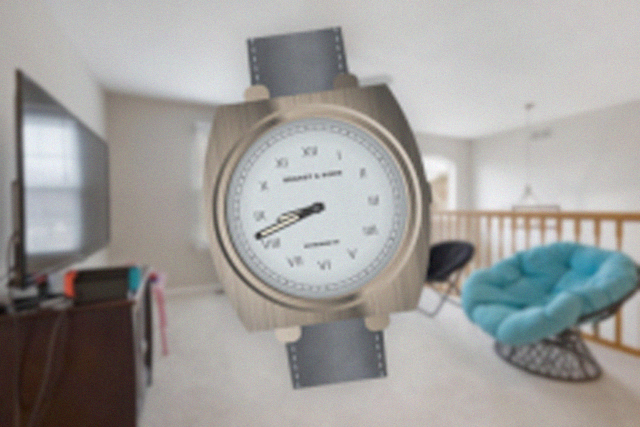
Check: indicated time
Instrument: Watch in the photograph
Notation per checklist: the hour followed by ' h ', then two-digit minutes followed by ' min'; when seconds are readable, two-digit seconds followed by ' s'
8 h 42 min
